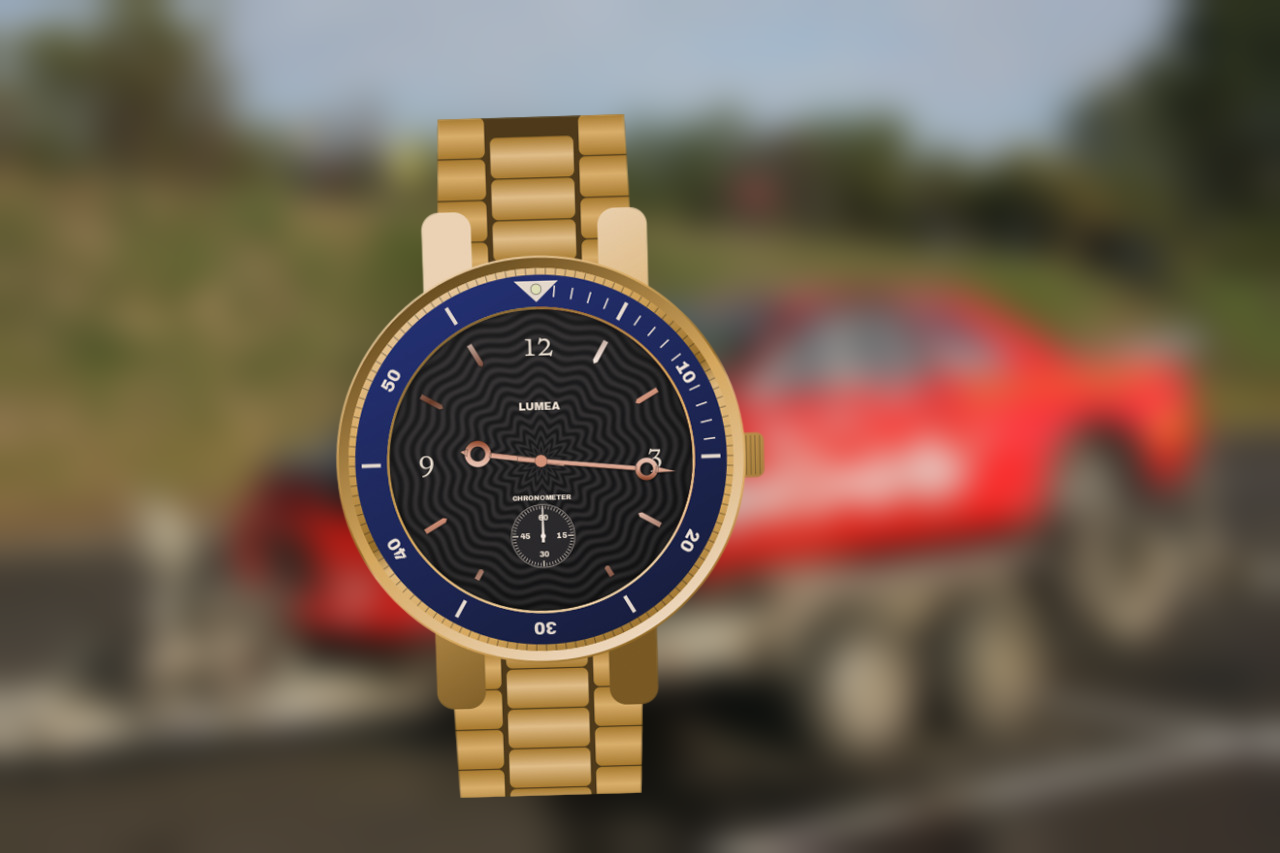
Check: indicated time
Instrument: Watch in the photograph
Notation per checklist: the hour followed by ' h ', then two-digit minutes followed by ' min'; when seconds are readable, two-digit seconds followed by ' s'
9 h 16 min
